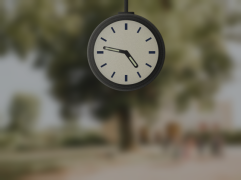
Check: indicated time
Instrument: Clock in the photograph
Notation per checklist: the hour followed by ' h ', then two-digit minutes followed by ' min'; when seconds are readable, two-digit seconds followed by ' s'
4 h 47 min
